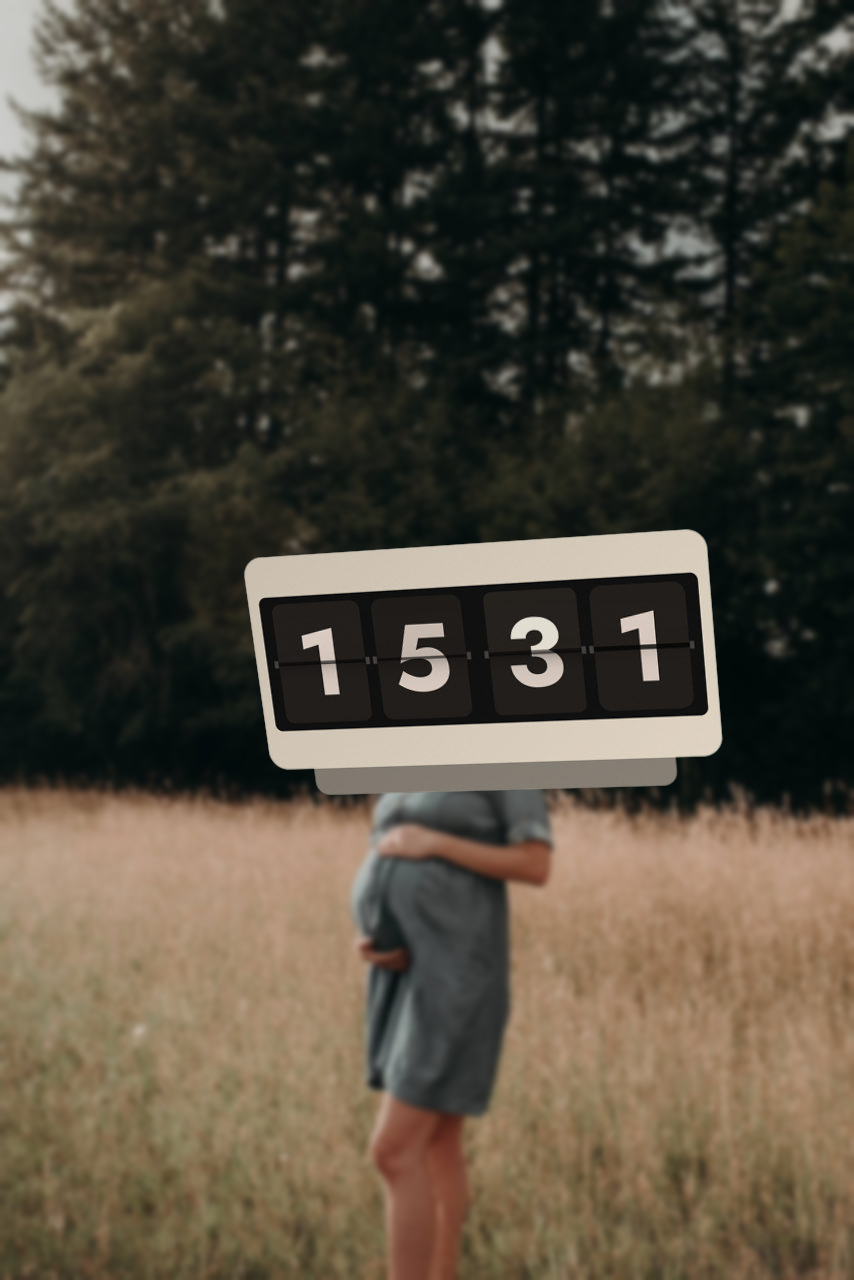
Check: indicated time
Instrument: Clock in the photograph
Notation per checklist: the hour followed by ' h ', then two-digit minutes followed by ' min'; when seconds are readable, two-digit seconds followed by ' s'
15 h 31 min
